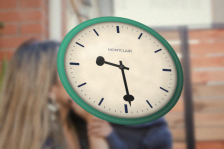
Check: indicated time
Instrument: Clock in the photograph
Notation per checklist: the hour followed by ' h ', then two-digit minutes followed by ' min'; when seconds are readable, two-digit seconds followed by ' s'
9 h 29 min
